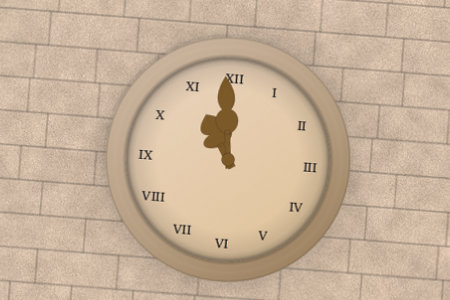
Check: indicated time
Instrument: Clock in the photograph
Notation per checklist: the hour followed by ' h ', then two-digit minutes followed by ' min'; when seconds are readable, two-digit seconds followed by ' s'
10 h 59 min
